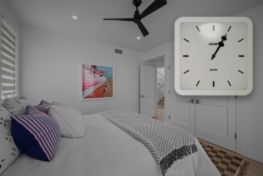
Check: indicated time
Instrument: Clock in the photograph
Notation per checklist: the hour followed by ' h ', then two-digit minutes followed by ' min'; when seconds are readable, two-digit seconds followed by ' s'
1 h 05 min
